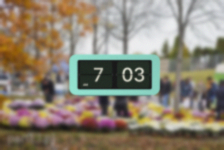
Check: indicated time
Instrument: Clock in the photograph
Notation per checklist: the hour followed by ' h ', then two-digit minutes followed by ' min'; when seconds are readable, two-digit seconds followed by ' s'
7 h 03 min
